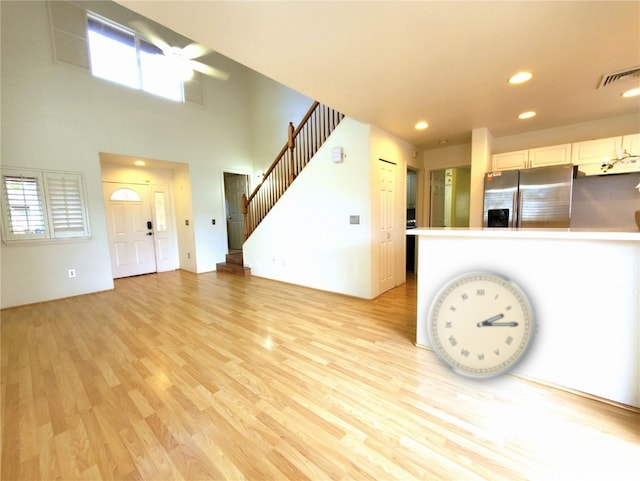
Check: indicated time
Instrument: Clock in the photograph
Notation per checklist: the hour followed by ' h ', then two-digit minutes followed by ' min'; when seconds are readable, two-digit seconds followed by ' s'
2 h 15 min
